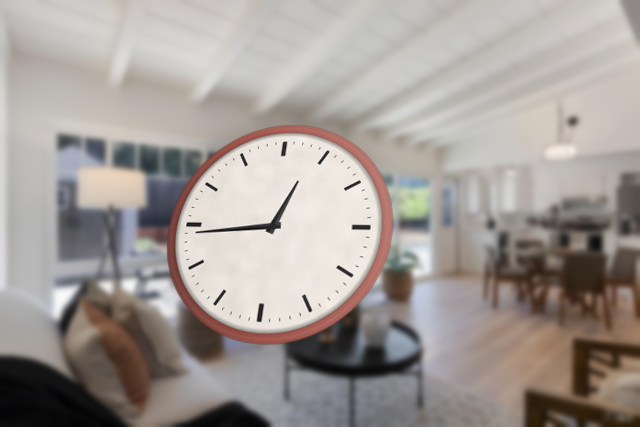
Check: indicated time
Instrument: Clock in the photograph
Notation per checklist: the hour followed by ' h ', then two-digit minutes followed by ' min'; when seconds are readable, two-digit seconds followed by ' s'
12 h 44 min
